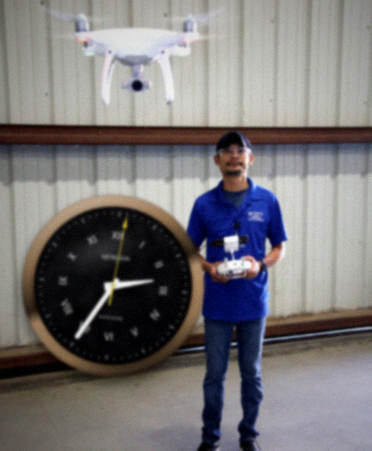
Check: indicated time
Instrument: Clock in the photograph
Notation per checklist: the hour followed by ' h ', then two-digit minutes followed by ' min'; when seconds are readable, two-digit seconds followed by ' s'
2 h 35 min 01 s
